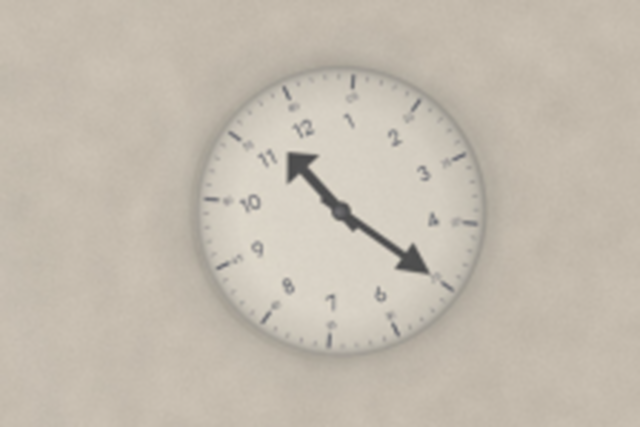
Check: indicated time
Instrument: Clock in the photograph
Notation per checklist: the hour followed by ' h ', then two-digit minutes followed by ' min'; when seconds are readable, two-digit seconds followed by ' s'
11 h 25 min
